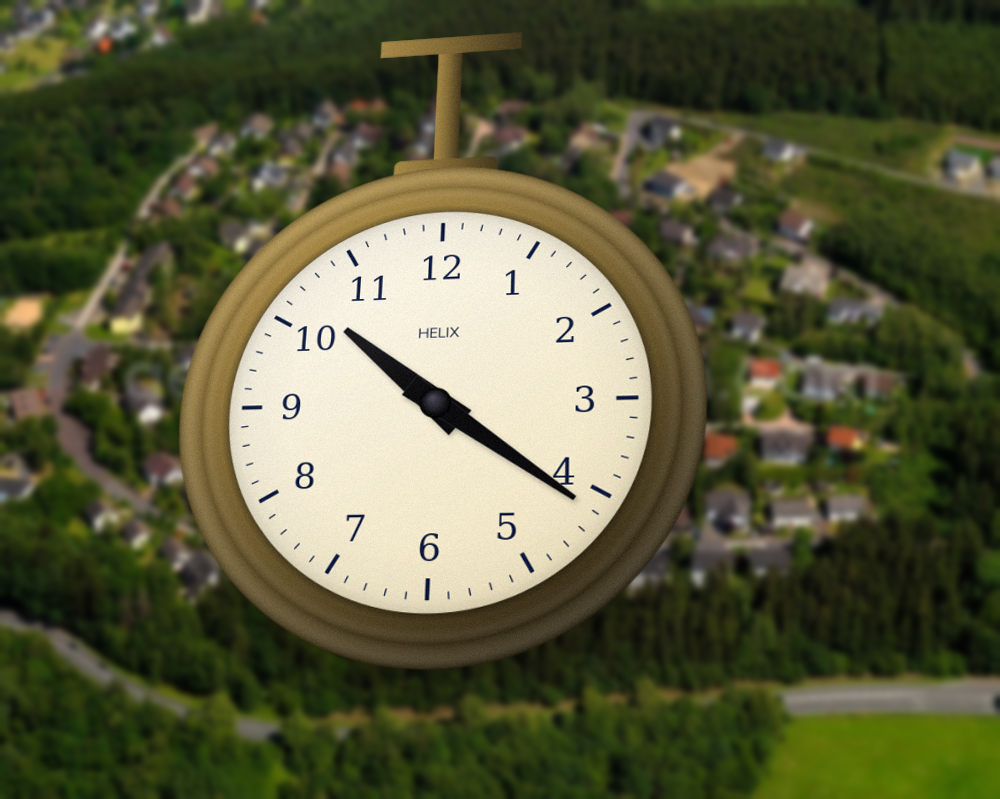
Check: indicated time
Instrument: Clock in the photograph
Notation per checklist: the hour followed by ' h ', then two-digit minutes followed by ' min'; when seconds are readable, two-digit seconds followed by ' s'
10 h 21 min
